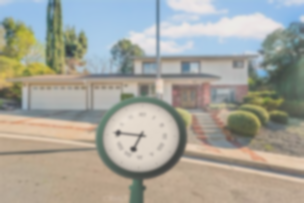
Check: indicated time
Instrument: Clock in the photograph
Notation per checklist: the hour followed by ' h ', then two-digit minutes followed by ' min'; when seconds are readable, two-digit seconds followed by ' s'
6 h 46 min
